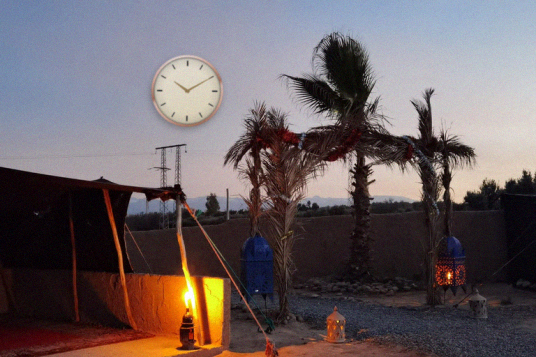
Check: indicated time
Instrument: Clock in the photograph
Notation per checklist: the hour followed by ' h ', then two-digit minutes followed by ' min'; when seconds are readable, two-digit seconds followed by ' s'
10 h 10 min
